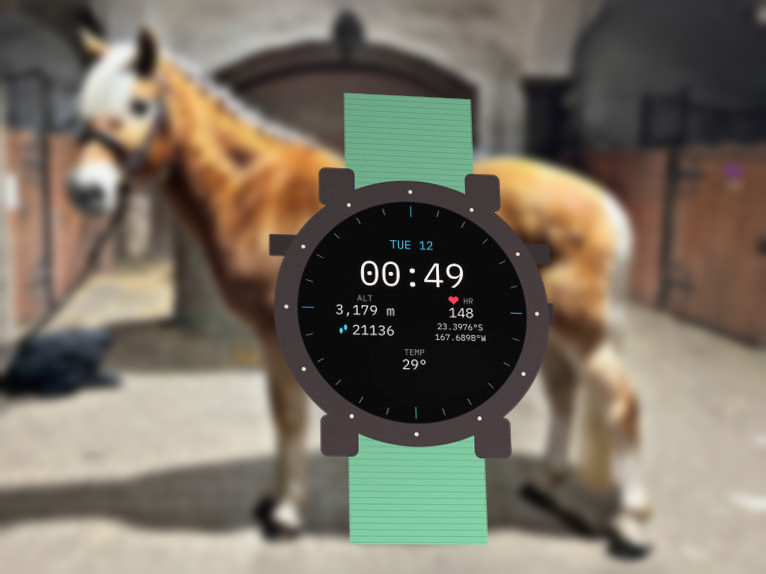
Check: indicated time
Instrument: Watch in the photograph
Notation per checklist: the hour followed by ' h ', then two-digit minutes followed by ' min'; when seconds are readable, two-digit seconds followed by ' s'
0 h 49 min
